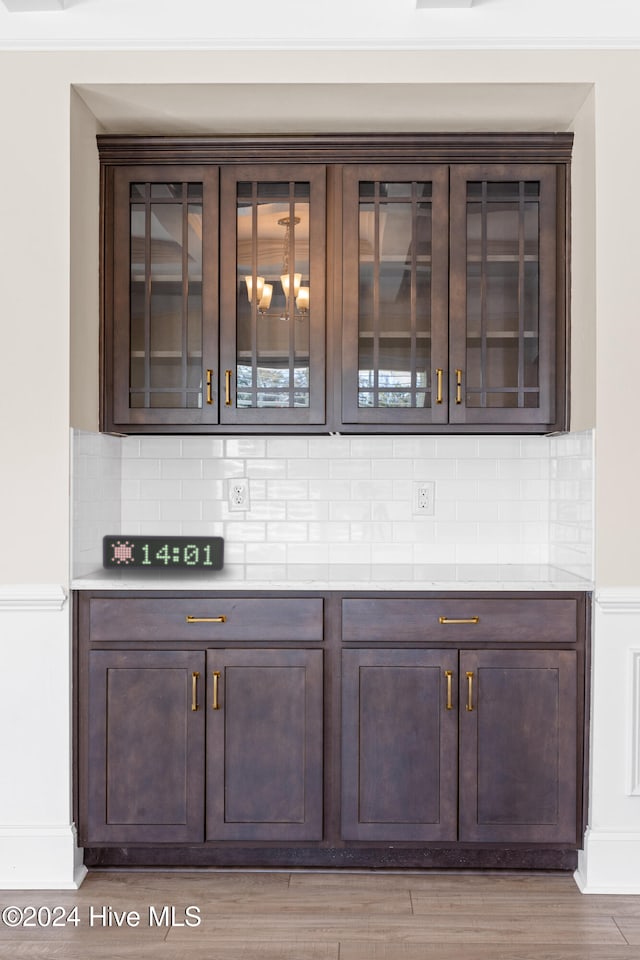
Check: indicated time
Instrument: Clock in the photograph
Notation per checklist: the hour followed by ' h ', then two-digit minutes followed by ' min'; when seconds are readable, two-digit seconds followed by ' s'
14 h 01 min
